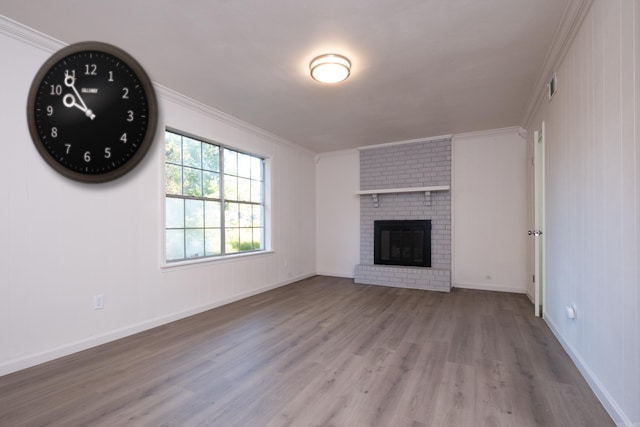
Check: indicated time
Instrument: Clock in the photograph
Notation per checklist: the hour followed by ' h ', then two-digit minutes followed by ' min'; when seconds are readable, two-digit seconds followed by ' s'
9 h 54 min
